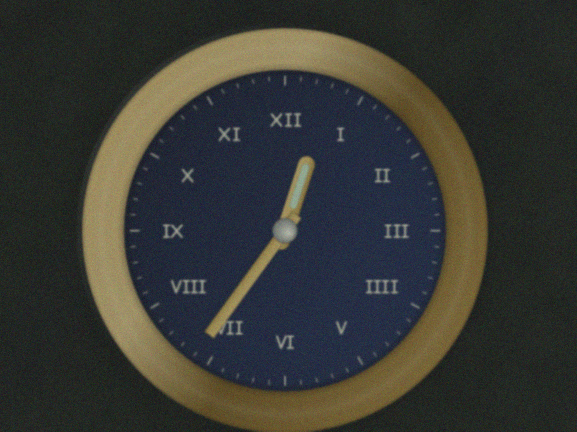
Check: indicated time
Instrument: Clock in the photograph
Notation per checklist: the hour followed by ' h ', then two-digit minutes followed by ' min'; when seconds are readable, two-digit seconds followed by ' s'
12 h 36 min
